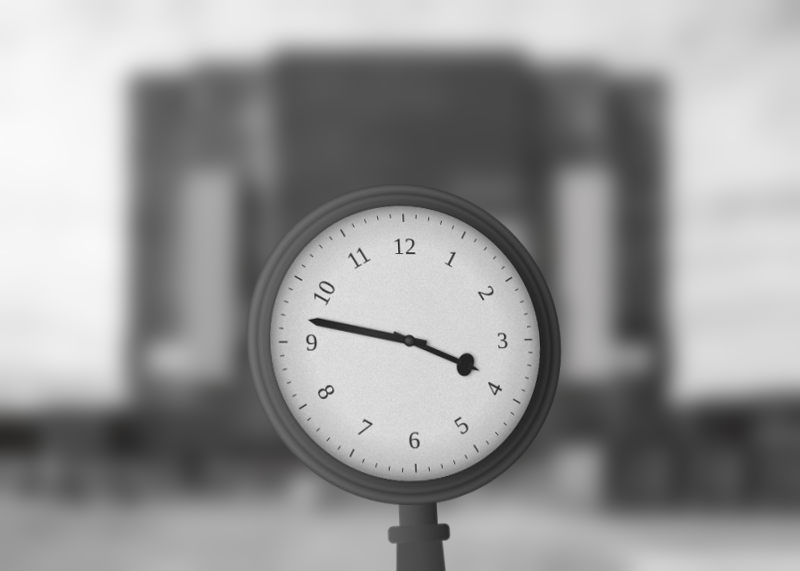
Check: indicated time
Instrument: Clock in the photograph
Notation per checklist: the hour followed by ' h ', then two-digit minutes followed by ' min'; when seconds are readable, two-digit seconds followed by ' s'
3 h 47 min
